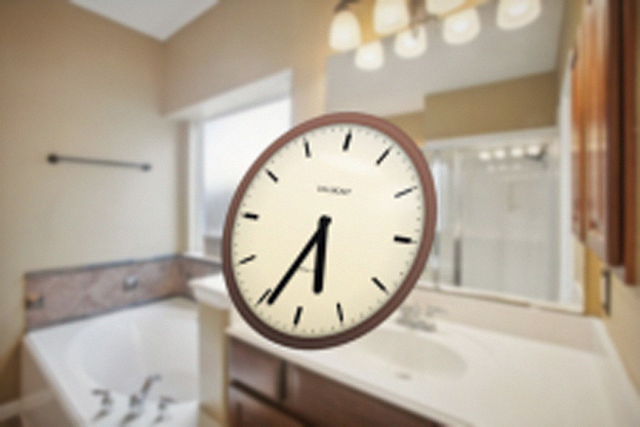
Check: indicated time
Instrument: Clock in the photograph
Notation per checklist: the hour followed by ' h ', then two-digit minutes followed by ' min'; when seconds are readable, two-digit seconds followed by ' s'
5 h 34 min
